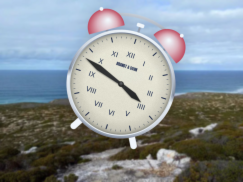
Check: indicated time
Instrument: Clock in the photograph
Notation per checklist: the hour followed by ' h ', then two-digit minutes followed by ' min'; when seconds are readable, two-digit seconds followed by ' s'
3 h 48 min
